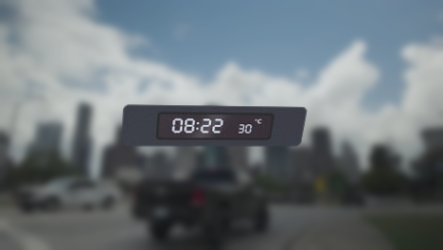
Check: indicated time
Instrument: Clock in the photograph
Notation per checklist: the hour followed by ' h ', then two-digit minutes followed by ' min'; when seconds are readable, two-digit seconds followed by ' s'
8 h 22 min
